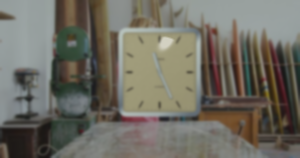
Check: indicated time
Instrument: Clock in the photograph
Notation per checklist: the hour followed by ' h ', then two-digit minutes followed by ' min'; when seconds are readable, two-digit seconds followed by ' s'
11 h 26 min
